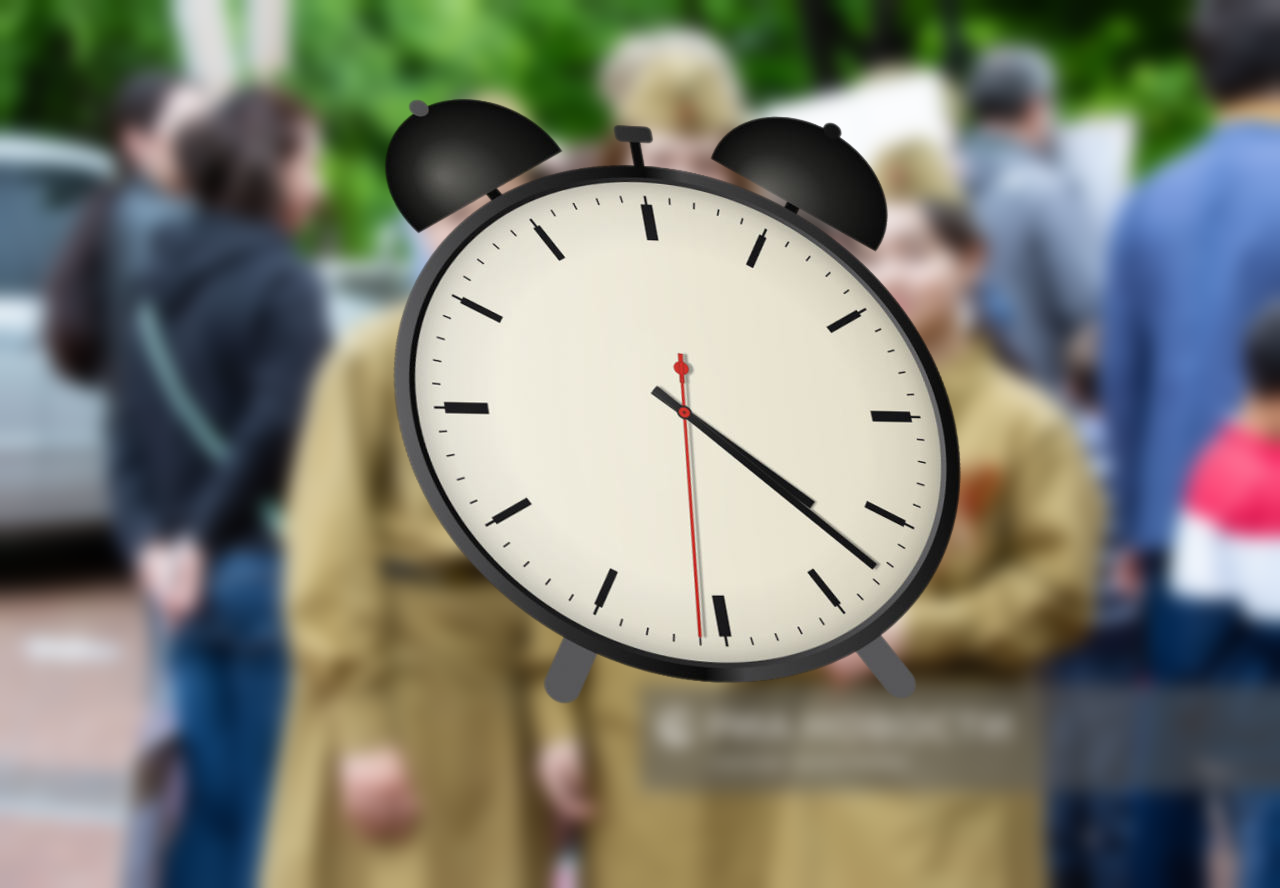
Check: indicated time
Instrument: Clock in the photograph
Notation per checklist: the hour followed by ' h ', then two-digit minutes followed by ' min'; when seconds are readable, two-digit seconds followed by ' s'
4 h 22 min 31 s
